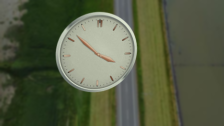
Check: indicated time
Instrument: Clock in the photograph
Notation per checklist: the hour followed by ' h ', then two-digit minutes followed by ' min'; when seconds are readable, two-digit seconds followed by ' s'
3 h 52 min
